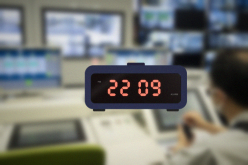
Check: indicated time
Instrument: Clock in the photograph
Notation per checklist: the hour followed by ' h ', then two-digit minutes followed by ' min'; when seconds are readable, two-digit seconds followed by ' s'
22 h 09 min
